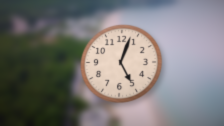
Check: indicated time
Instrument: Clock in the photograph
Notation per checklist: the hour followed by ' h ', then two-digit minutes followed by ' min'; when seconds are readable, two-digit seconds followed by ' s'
5 h 03 min
